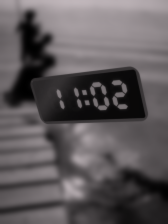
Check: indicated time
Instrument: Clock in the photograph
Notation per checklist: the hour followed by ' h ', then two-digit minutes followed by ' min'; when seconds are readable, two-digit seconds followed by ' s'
11 h 02 min
